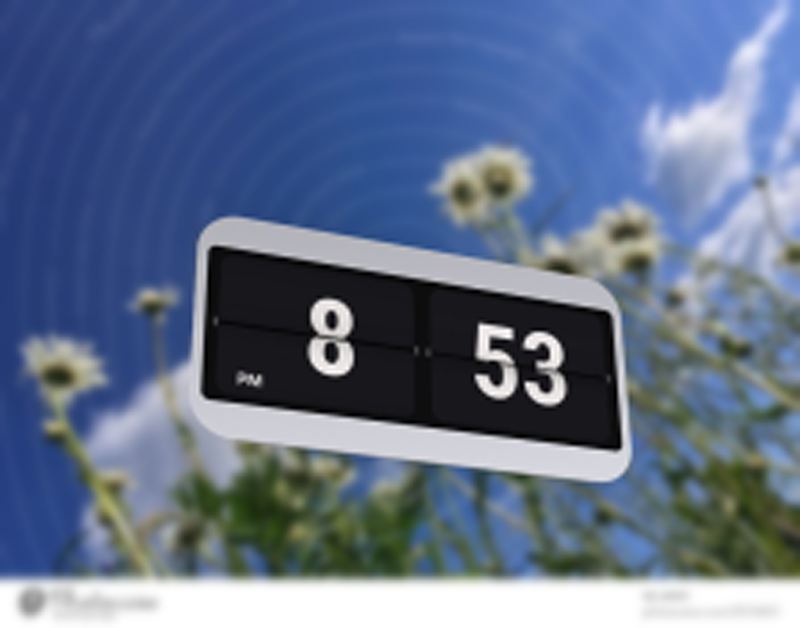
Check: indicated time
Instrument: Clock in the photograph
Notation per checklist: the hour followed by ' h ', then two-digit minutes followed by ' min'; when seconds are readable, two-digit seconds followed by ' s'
8 h 53 min
